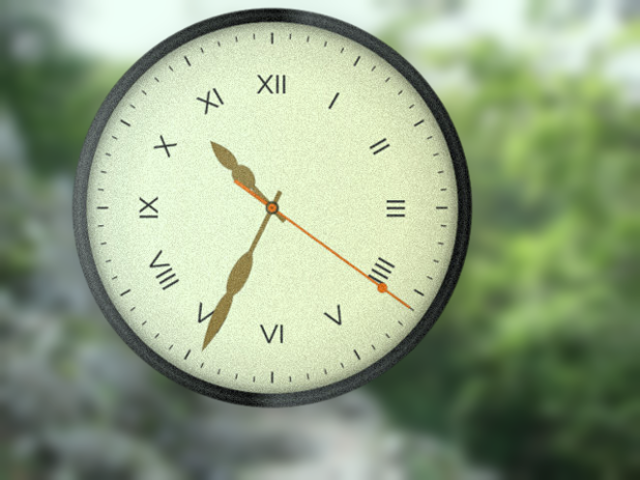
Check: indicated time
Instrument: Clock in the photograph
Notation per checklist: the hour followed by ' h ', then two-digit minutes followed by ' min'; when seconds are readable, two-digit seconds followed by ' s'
10 h 34 min 21 s
